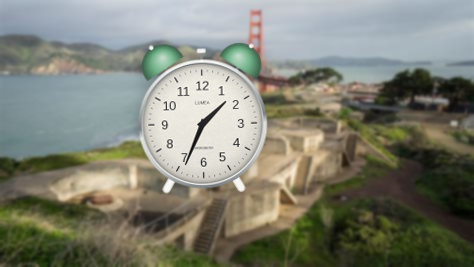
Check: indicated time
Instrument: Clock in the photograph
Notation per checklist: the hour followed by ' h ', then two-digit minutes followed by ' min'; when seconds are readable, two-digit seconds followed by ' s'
1 h 34 min
